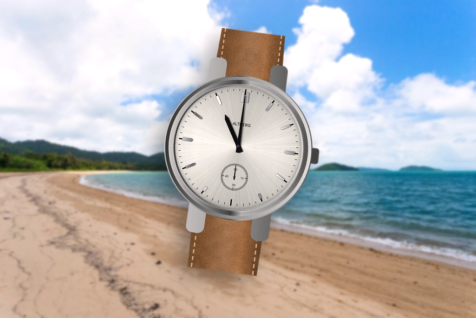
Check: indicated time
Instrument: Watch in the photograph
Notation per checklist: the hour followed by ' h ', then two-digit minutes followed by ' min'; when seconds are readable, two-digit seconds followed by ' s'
11 h 00 min
